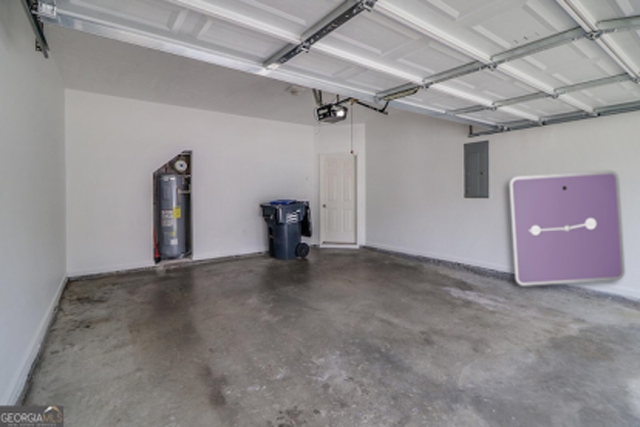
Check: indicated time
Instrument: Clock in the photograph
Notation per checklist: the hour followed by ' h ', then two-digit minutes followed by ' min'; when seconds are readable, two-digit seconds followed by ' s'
2 h 45 min
